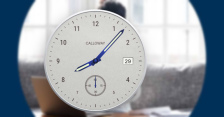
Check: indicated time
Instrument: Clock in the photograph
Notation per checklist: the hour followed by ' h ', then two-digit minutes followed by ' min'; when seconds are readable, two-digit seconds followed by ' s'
8 h 07 min
